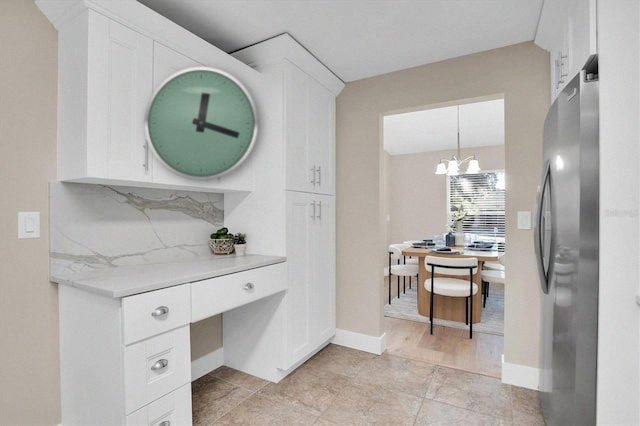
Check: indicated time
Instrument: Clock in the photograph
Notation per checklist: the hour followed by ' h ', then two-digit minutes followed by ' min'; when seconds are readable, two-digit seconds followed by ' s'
12 h 18 min
